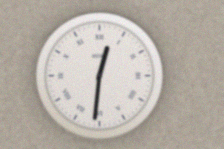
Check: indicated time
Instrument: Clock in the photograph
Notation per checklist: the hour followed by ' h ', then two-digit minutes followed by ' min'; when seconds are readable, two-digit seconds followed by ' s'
12 h 31 min
